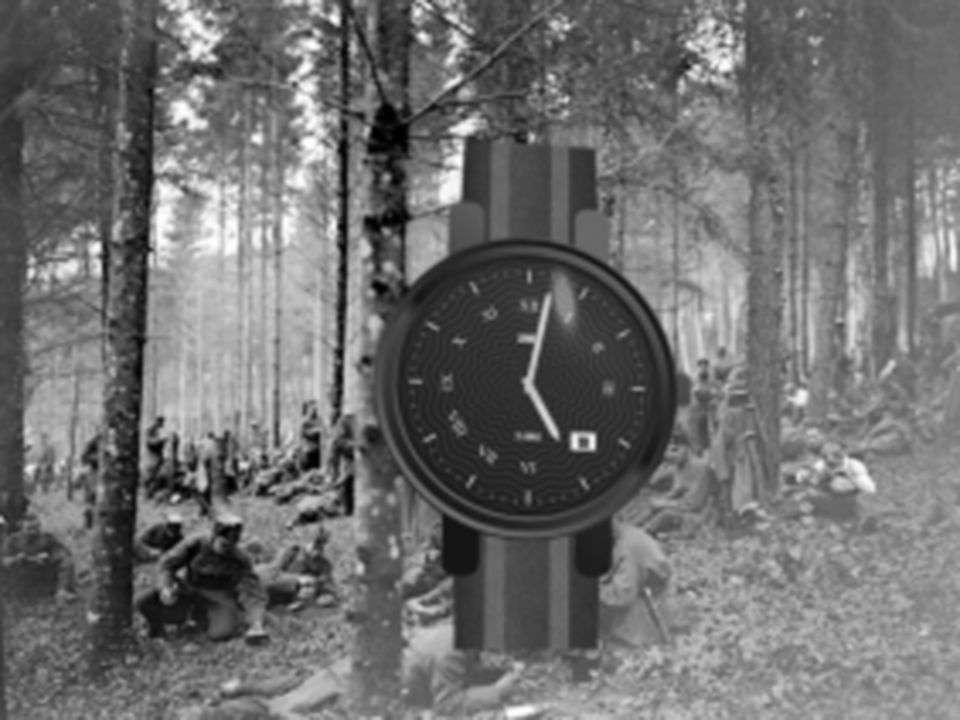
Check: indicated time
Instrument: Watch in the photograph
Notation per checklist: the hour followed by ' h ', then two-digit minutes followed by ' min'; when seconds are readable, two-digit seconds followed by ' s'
5 h 02 min
